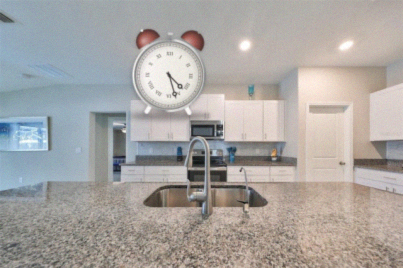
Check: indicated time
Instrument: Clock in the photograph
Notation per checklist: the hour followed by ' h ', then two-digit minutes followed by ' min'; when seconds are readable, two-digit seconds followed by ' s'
4 h 27 min
